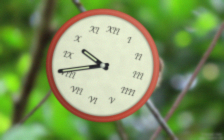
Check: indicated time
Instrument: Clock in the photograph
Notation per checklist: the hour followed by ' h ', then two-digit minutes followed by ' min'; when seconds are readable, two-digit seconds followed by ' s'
9 h 41 min
